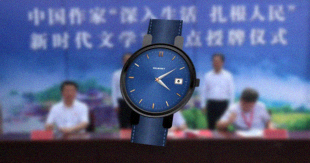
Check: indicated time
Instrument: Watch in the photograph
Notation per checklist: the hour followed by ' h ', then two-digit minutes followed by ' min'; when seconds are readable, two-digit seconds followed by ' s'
4 h 09 min
